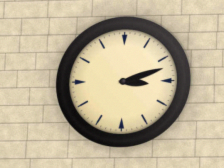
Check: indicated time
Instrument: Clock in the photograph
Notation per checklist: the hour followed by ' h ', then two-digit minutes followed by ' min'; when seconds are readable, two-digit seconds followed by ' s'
3 h 12 min
